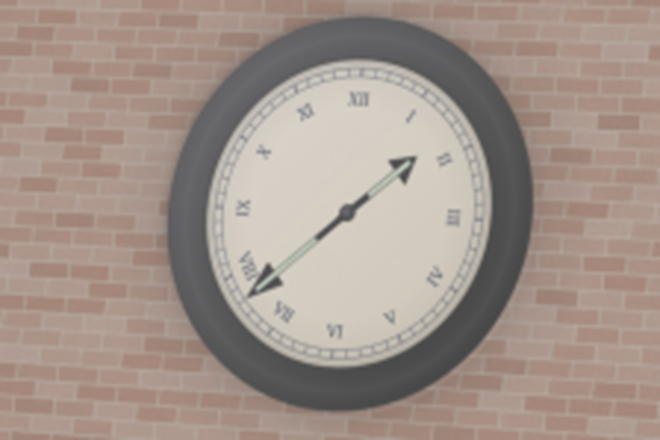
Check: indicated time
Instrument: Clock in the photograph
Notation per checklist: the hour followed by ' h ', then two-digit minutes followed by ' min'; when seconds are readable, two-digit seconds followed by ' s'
1 h 38 min
